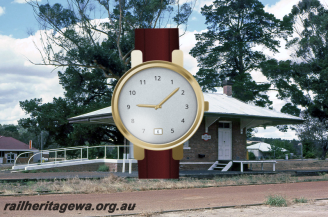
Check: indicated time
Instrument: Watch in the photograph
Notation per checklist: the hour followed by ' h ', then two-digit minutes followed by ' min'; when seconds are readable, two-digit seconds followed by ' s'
9 h 08 min
